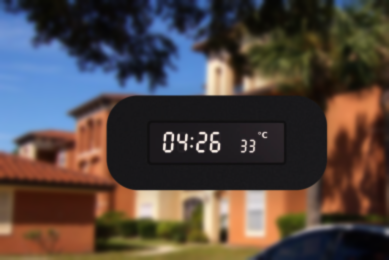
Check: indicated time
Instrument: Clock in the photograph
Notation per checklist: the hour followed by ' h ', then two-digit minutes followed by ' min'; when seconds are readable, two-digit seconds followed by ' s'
4 h 26 min
